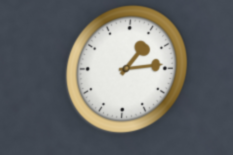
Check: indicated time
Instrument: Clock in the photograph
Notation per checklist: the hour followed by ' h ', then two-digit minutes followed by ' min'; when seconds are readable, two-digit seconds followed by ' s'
1 h 14 min
